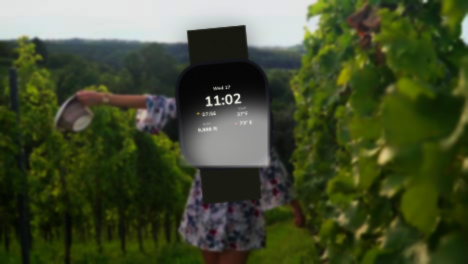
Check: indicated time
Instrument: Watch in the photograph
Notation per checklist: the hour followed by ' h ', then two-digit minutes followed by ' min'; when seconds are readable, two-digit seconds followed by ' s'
11 h 02 min
